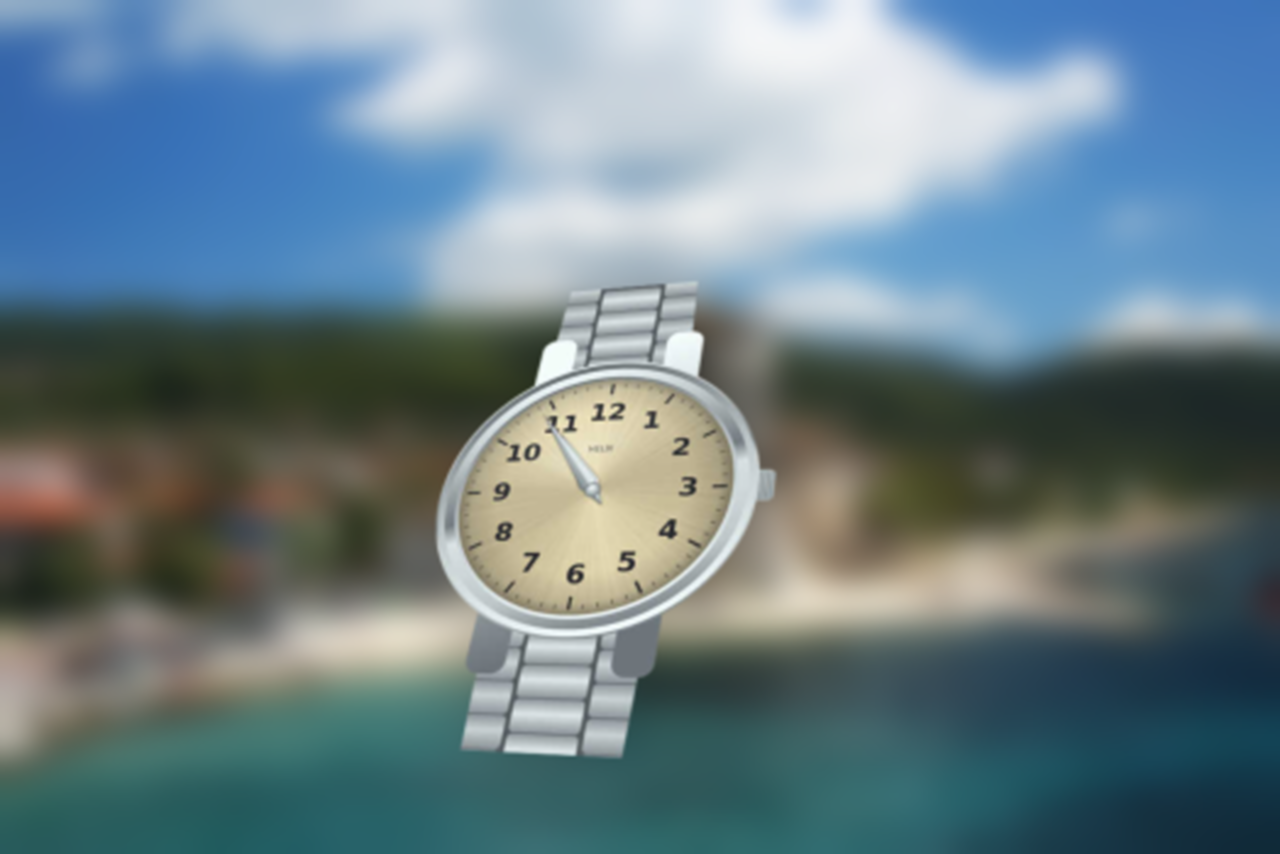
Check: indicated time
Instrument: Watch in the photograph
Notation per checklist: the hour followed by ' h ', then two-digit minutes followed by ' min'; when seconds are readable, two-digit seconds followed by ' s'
10 h 54 min
